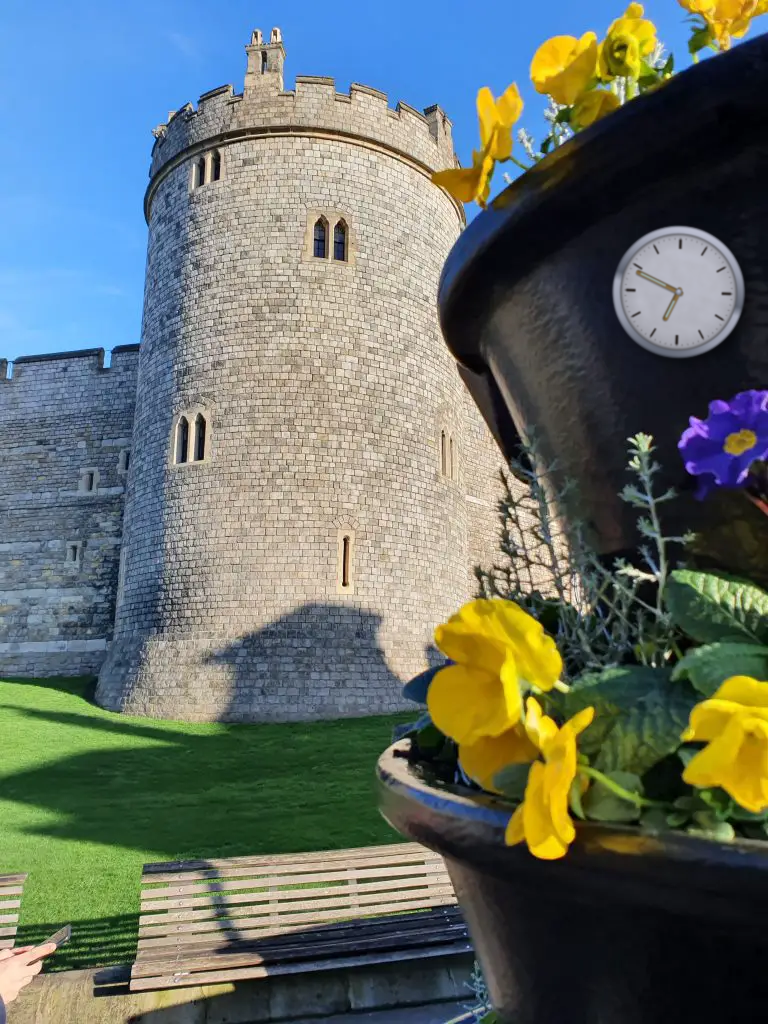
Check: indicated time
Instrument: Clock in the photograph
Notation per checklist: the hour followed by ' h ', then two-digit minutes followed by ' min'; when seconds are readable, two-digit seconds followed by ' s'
6 h 49 min
